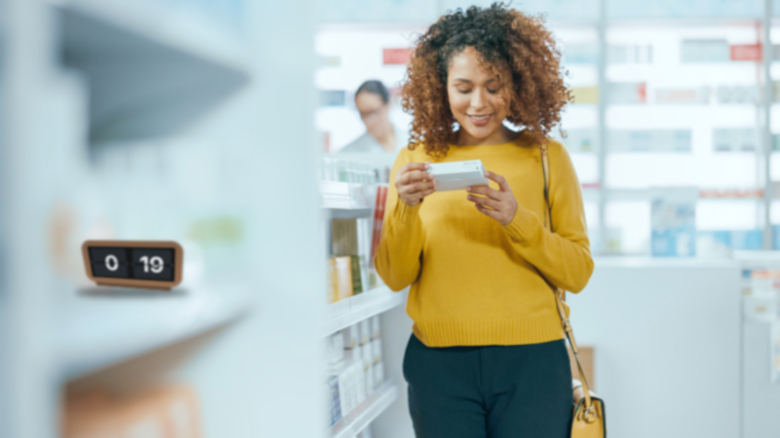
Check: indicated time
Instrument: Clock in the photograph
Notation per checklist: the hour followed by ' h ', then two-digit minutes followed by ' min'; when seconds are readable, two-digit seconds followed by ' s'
0 h 19 min
